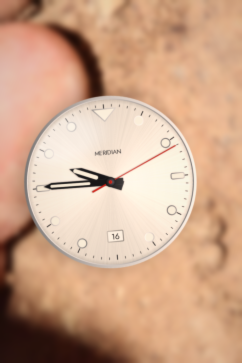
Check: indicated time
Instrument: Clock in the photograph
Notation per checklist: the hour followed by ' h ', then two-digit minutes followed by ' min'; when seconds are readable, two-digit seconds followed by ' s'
9 h 45 min 11 s
